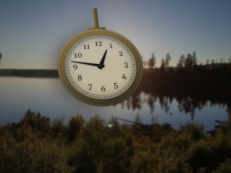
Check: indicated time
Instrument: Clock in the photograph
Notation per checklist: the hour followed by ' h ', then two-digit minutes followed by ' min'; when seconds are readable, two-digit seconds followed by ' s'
12 h 47 min
